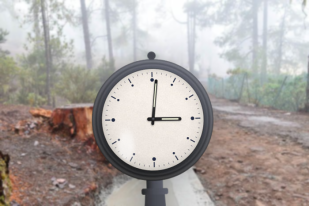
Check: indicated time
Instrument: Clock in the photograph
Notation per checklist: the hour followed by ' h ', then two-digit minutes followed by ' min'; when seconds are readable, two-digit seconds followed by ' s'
3 h 01 min
